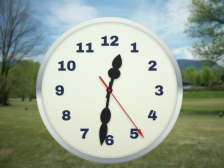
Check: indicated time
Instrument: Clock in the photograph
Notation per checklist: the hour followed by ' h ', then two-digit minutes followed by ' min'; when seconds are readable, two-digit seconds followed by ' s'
12 h 31 min 24 s
